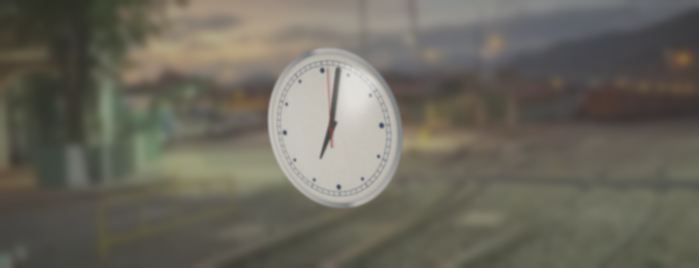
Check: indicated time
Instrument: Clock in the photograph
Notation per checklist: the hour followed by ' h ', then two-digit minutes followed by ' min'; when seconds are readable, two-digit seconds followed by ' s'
7 h 03 min 01 s
